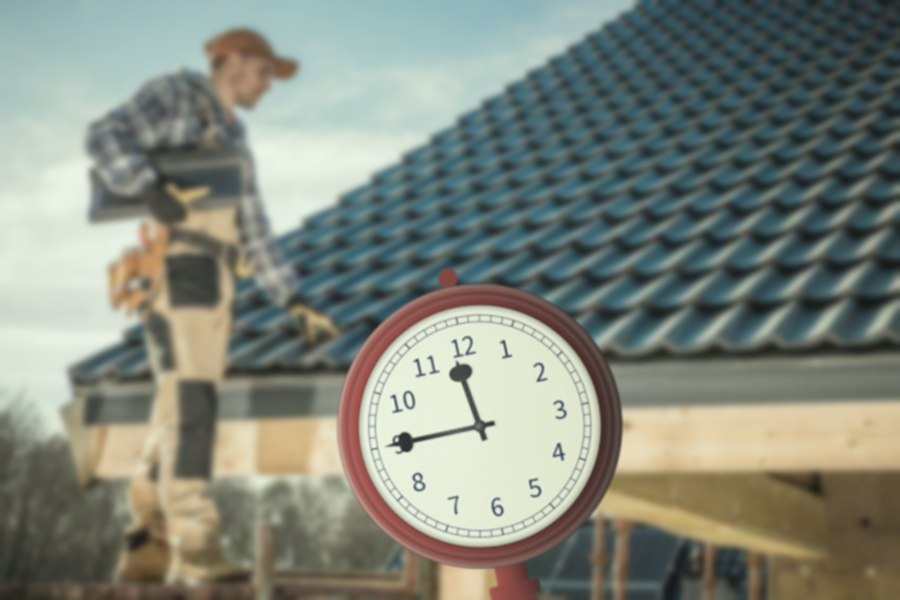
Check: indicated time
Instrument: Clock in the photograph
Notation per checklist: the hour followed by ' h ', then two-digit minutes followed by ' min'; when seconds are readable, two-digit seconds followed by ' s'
11 h 45 min
